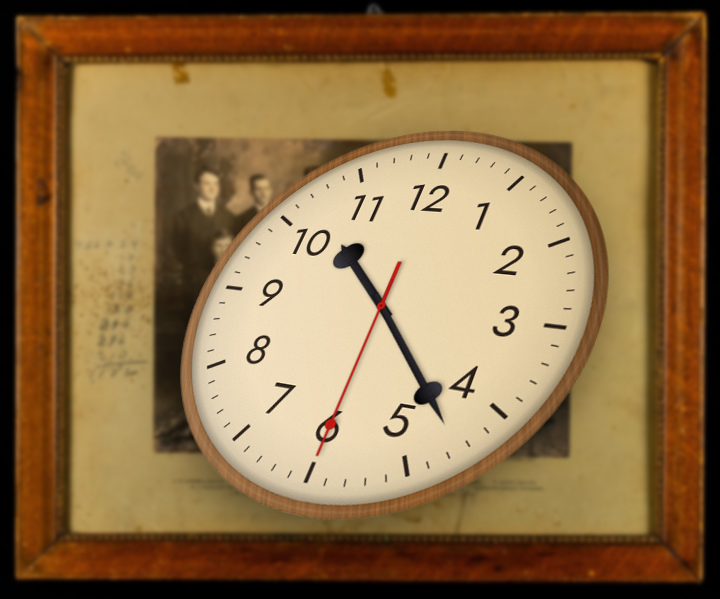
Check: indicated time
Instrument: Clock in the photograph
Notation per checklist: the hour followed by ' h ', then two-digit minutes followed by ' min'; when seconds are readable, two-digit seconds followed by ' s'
10 h 22 min 30 s
